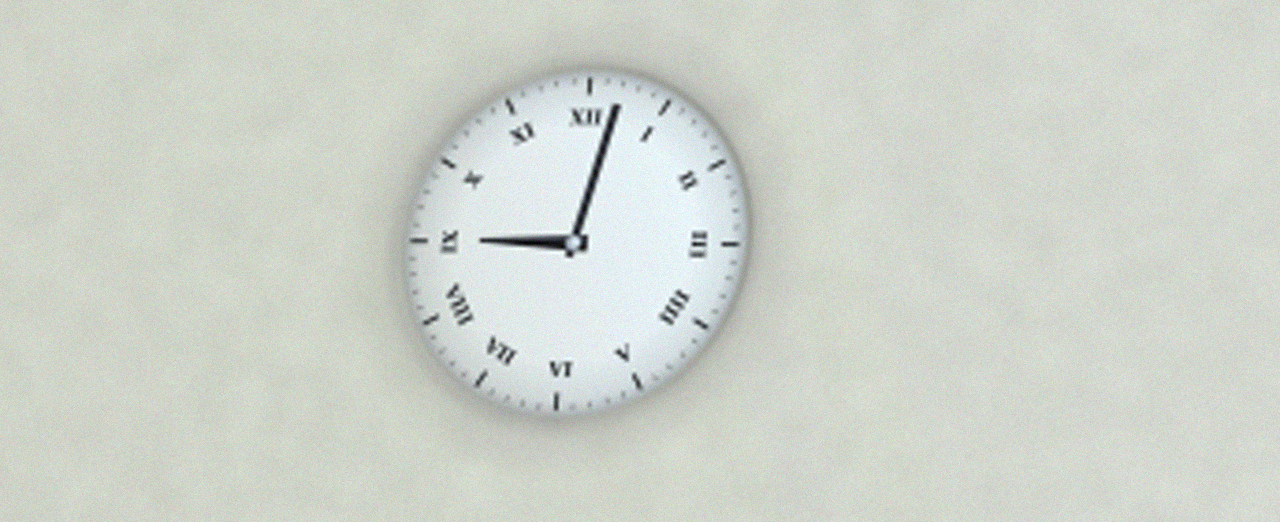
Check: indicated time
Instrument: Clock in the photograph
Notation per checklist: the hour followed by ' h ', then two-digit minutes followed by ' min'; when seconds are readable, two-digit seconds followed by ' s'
9 h 02 min
